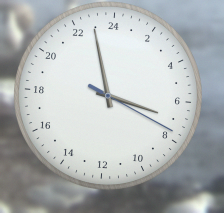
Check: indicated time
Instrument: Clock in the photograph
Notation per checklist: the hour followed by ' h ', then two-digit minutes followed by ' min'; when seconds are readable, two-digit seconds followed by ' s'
6 h 57 min 19 s
